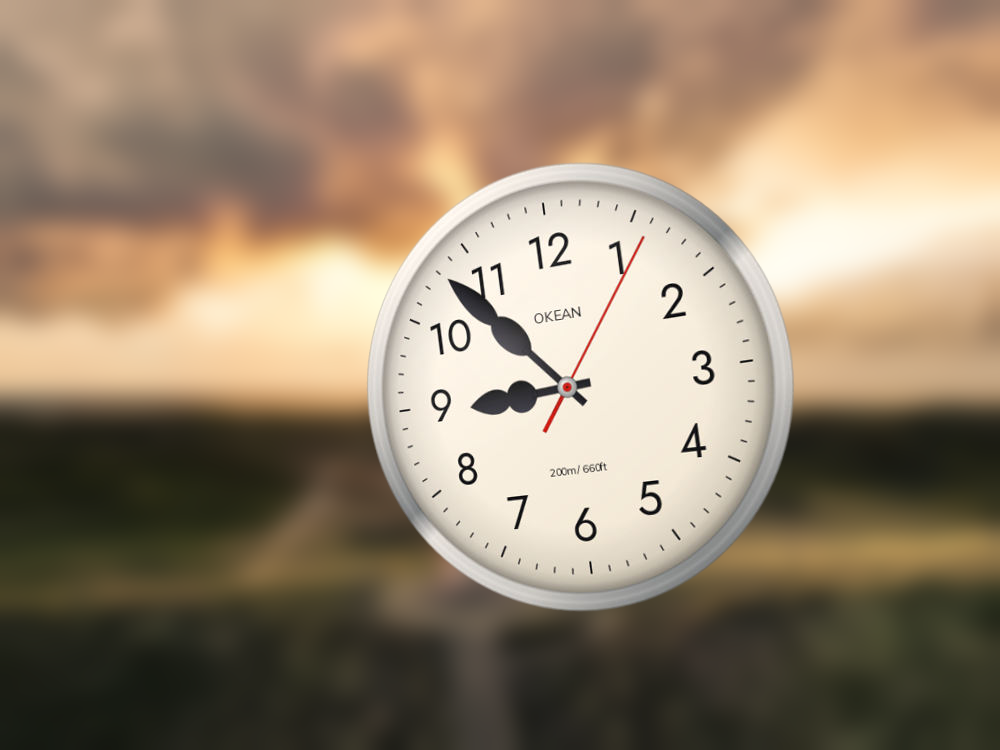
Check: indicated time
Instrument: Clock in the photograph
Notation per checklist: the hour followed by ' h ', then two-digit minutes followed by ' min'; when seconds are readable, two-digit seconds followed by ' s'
8 h 53 min 06 s
